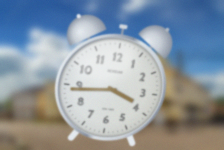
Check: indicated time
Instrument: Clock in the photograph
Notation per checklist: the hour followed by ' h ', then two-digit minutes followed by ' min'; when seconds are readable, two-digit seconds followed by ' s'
3 h 44 min
